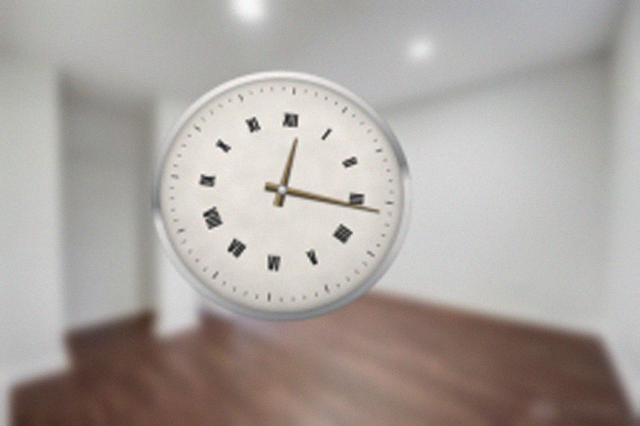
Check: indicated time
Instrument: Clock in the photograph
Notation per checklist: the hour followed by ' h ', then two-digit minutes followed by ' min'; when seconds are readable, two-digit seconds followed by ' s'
12 h 16 min
